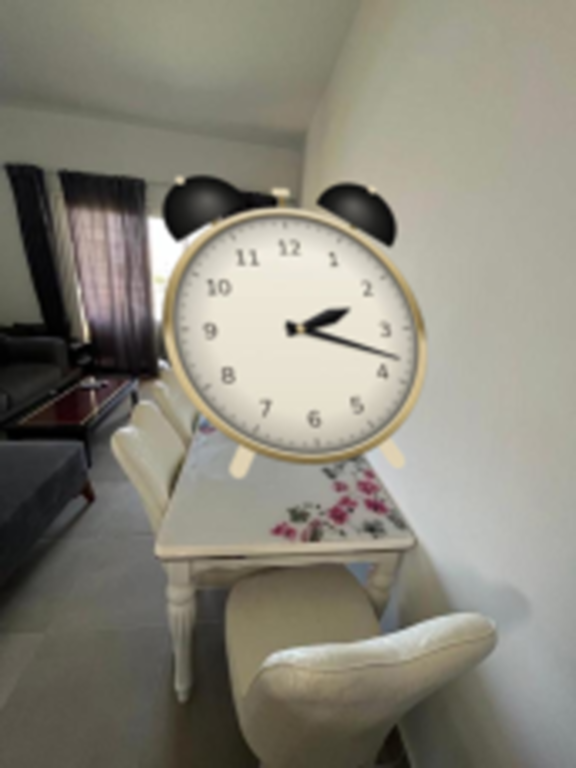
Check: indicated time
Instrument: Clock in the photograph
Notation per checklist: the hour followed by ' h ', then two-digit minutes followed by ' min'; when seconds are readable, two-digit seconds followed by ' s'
2 h 18 min
